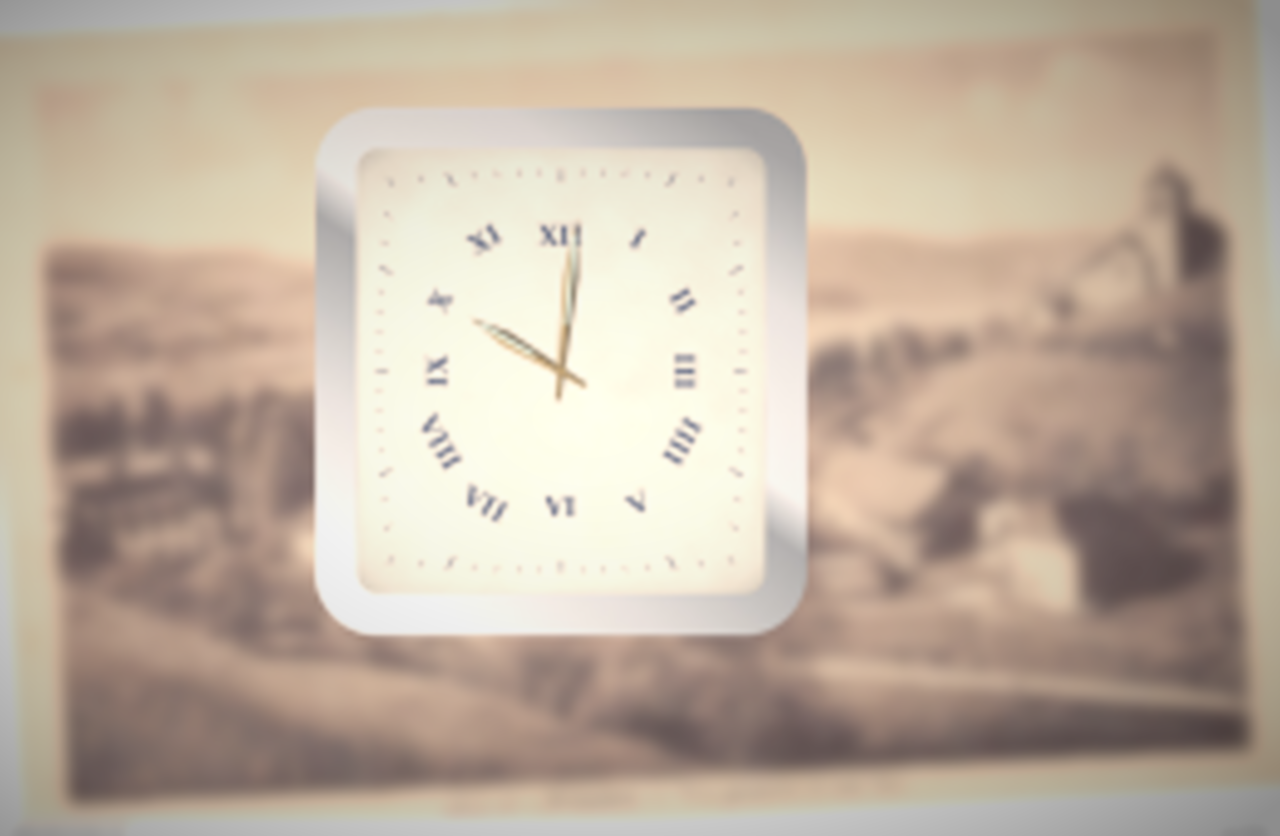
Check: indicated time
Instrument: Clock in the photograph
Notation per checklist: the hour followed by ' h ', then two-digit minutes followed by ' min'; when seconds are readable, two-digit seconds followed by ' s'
10 h 01 min
